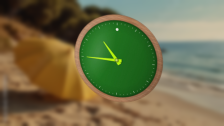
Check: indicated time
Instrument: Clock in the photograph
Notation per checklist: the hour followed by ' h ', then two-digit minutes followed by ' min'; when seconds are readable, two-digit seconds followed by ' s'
10 h 45 min
